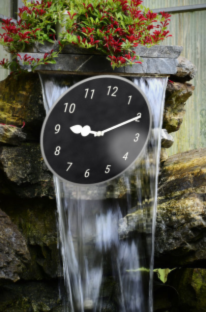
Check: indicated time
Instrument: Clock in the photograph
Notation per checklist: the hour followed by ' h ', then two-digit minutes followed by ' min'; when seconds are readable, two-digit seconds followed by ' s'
9 h 10 min
